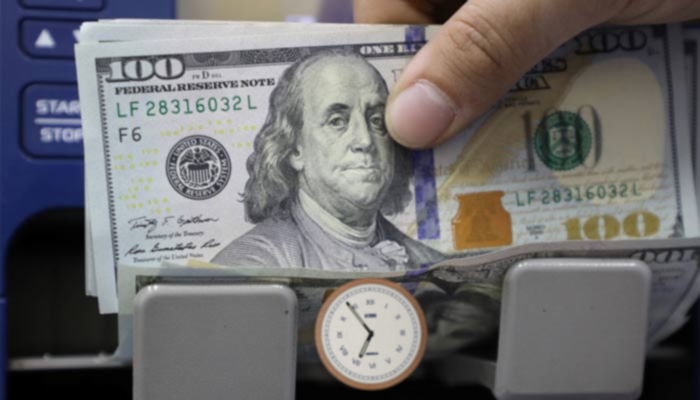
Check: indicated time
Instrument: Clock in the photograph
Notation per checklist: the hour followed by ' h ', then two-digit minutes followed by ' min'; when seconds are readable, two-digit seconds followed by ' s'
6 h 54 min
